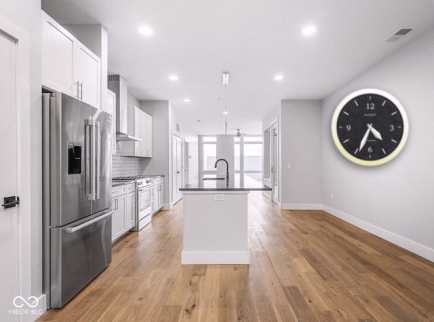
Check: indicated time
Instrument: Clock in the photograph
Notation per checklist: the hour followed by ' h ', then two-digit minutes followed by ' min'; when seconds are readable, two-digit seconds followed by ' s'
4 h 34 min
